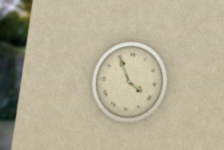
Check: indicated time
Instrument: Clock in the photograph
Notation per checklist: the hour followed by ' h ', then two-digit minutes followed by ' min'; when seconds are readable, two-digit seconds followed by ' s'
3 h 55 min
